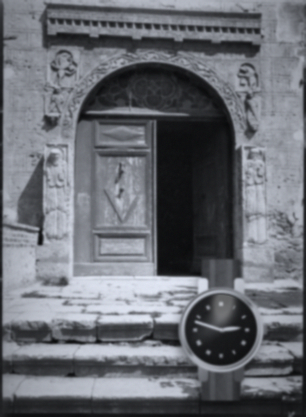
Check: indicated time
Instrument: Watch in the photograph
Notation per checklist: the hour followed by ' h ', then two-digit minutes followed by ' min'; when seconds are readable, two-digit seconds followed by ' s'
2 h 48 min
